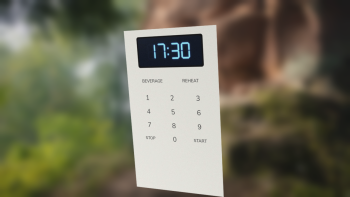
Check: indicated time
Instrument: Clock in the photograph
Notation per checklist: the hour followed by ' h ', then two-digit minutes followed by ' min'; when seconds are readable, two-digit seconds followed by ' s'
17 h 30 min
